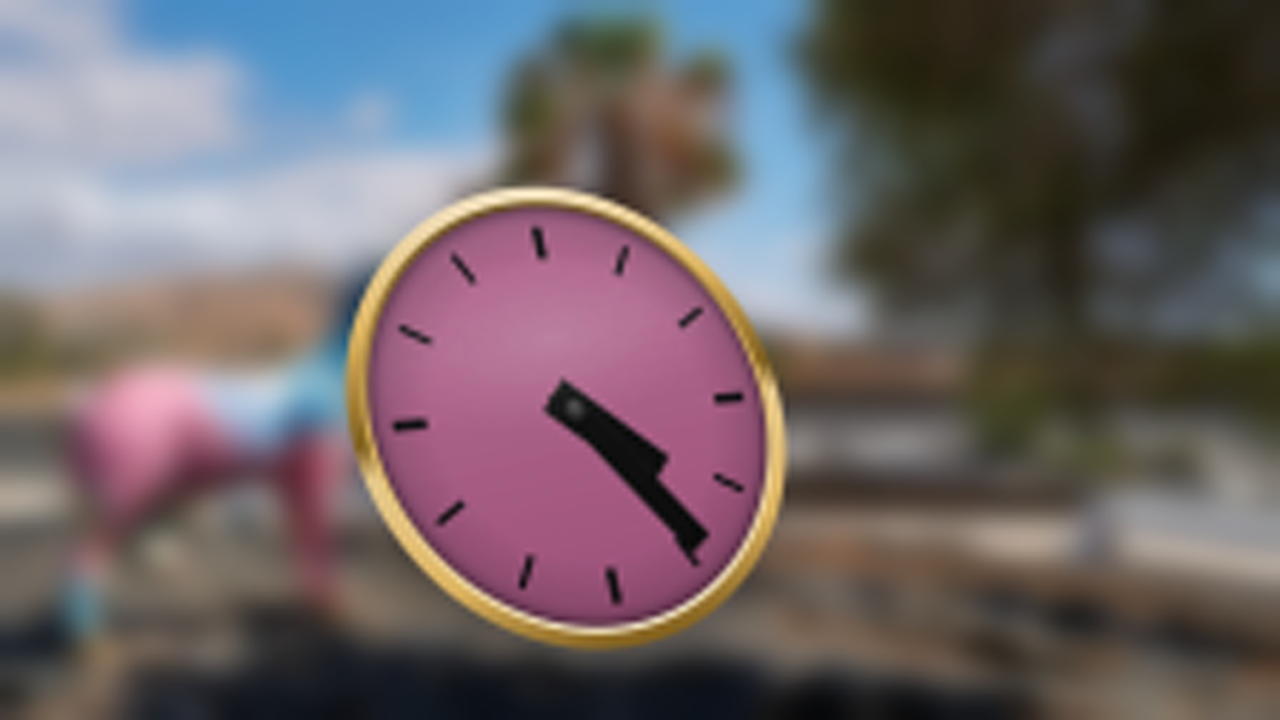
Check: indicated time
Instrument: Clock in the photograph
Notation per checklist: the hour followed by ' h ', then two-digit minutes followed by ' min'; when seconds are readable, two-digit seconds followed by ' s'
4 h 24 min
